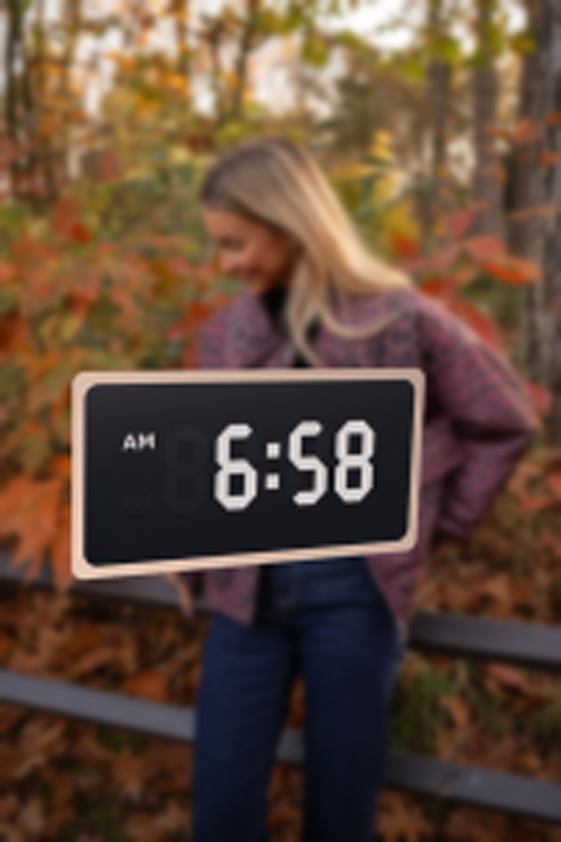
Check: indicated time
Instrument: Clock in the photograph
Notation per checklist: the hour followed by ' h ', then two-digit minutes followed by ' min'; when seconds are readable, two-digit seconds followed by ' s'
6 h 58 min
